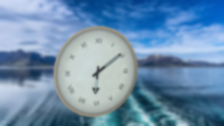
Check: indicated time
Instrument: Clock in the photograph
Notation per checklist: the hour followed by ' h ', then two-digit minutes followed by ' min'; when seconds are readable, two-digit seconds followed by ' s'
6 h 09 min
